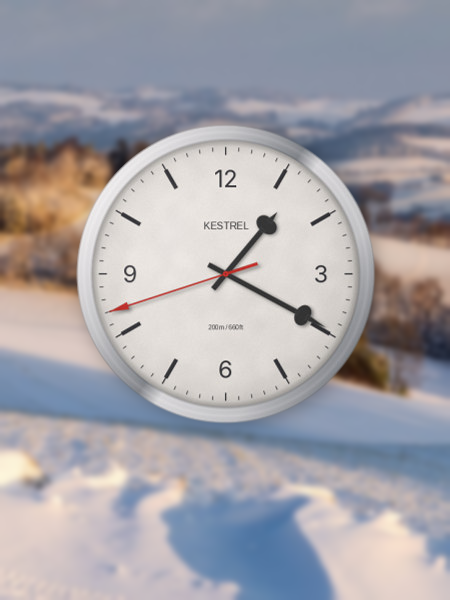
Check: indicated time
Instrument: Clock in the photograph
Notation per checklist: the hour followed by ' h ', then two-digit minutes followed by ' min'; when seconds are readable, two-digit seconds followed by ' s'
1 h 19 min 42 s
